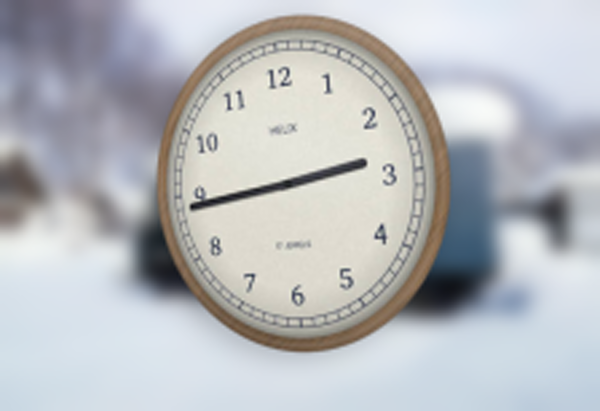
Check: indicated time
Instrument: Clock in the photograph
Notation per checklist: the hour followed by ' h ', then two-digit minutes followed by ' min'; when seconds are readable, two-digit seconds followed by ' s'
2 h 44 min
